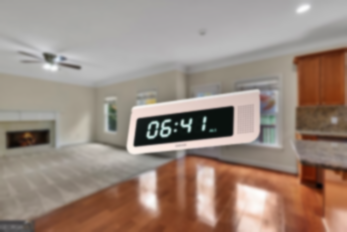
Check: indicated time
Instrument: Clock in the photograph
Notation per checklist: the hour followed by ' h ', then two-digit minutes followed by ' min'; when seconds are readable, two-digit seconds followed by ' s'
6 h 41 min
